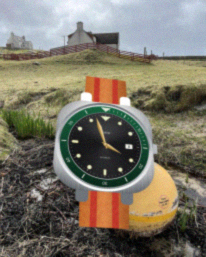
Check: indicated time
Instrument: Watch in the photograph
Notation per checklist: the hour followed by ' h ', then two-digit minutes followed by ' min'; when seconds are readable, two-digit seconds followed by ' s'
3 h 57 min
